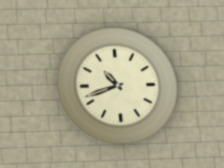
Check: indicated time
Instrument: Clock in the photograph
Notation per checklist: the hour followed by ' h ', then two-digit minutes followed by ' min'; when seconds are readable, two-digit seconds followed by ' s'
10 h 42 min
